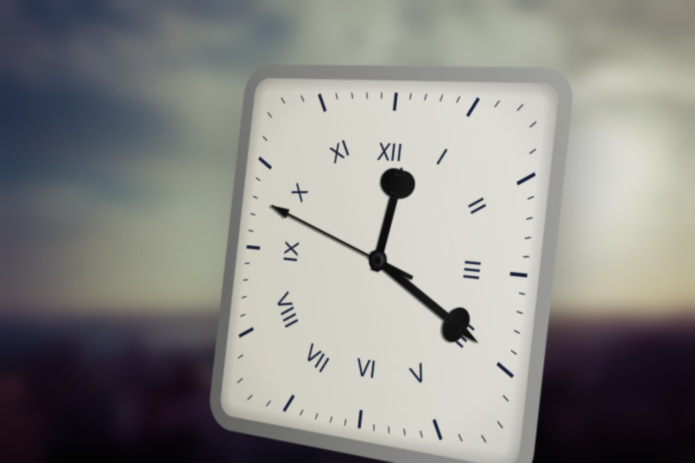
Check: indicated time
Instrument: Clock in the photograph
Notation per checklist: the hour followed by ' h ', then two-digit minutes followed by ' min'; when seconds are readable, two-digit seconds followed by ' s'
12 h 19 min 48 s
